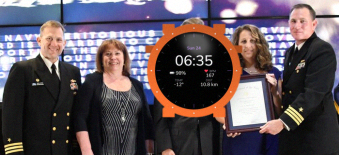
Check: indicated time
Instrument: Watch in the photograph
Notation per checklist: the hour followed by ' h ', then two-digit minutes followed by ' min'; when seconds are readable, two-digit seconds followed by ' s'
6 h 35 min
